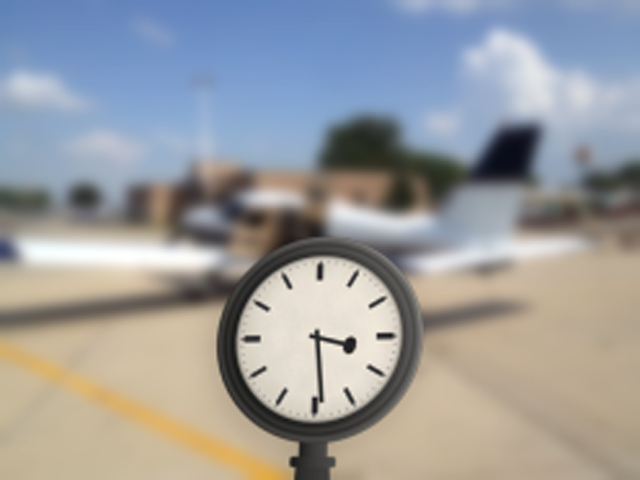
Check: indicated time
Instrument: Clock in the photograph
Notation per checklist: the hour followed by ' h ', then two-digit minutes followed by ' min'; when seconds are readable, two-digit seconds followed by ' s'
3 h 29 min
